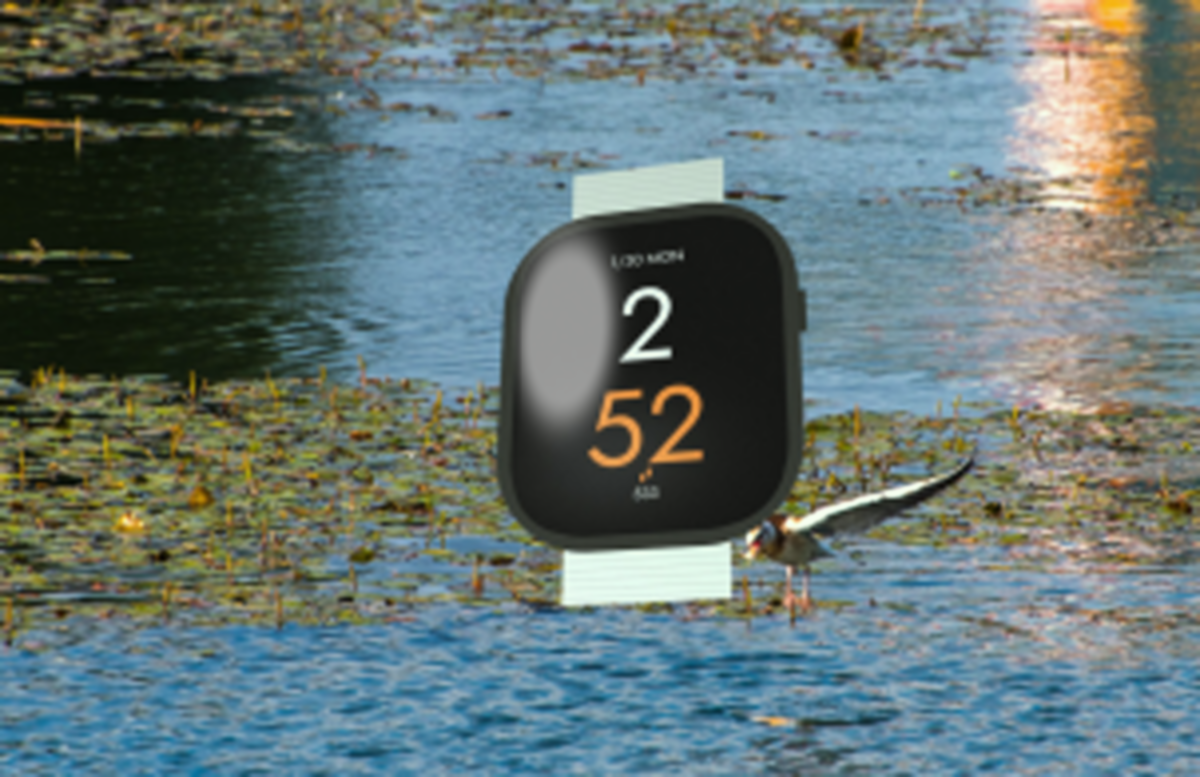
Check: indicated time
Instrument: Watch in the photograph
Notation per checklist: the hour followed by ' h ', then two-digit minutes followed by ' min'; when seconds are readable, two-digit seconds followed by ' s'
2 h 52 min
